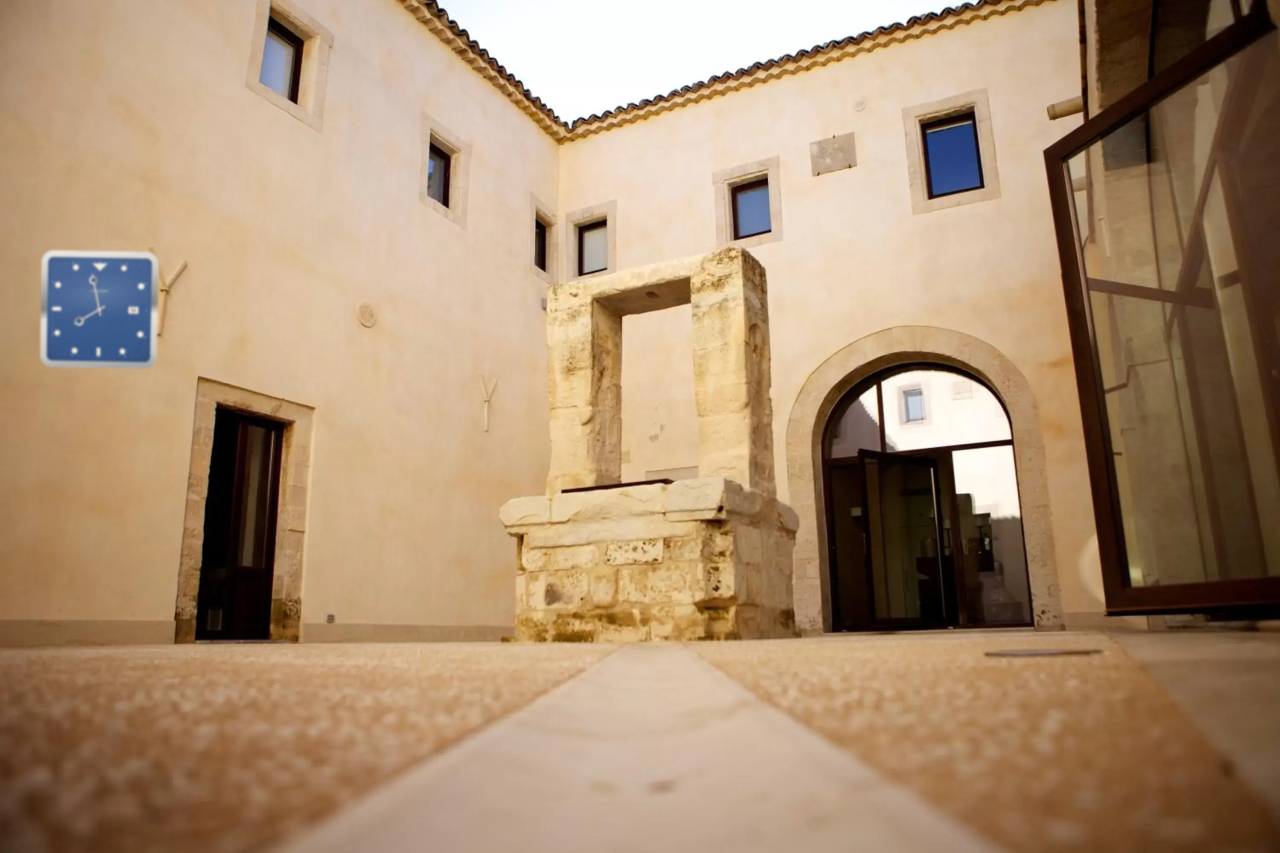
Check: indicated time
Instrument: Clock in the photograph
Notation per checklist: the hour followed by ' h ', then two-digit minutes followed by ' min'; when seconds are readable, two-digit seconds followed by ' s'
7 h 58 min
